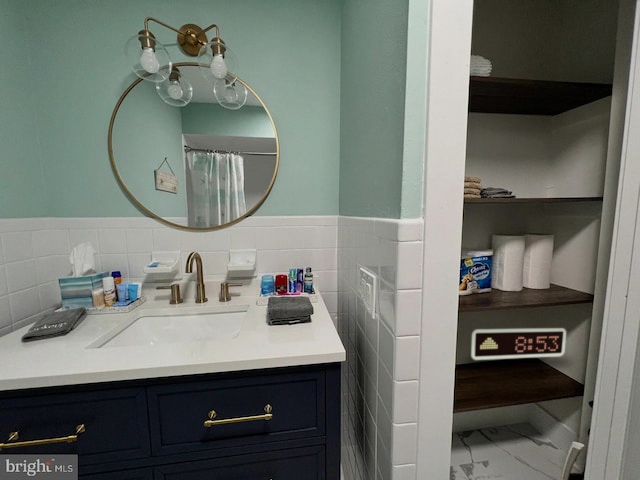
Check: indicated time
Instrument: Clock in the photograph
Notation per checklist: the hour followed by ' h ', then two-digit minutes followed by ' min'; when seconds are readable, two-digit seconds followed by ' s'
8 h 53 min
